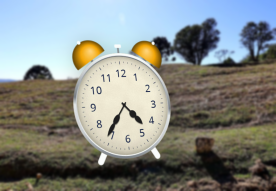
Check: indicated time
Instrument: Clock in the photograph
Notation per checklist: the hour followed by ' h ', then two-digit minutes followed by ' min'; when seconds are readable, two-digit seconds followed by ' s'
4 h 36 min
